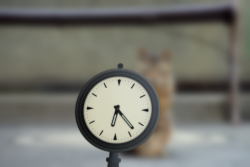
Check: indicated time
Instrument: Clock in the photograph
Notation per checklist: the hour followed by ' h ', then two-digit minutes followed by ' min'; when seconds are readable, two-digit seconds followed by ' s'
6 h 23 min
